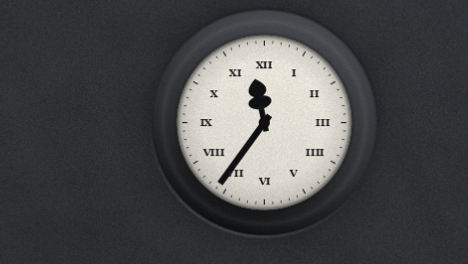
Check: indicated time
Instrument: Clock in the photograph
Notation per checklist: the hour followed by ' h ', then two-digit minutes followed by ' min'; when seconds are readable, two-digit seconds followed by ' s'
11 h 36 min
